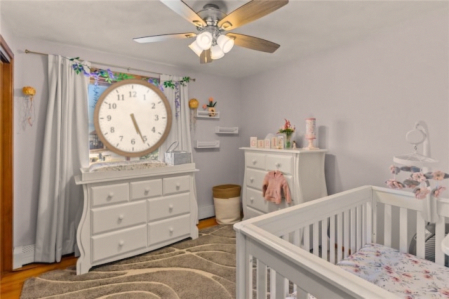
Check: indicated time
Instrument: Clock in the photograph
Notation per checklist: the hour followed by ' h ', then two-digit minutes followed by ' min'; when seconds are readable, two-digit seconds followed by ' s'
5 h 26 min
